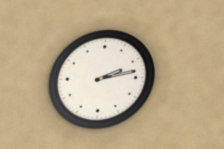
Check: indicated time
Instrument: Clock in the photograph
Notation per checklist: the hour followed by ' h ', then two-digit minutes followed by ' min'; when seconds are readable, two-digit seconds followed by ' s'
2 h 13 min
